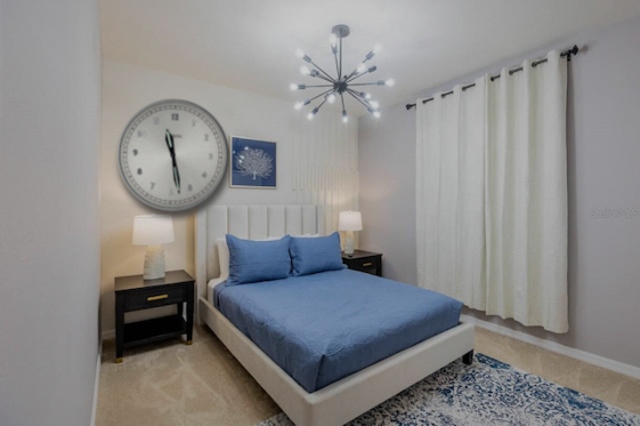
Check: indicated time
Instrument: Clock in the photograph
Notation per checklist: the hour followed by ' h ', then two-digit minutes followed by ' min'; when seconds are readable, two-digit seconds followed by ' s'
11 h 28 min
